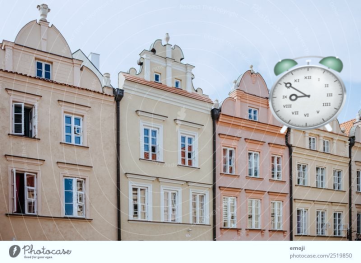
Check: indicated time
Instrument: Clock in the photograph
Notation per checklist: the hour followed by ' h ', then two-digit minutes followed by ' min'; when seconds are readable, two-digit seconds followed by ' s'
8 h 51 min
